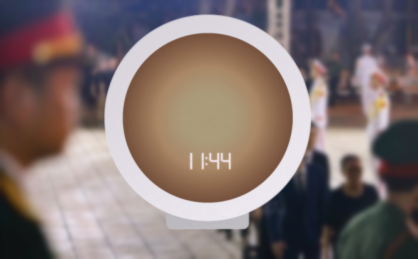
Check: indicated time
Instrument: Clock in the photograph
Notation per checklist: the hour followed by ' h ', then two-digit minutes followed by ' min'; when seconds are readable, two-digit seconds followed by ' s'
11 h 44 min
